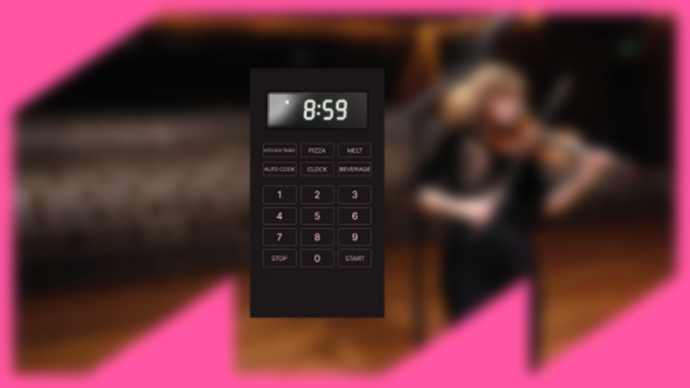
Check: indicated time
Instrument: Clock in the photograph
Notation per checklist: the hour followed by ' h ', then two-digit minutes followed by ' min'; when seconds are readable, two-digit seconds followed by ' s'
8 h 59 min
